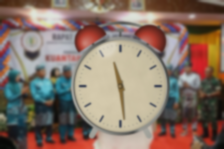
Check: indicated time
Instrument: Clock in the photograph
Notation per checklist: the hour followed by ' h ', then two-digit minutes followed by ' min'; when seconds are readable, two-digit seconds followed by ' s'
11 h 29 min
